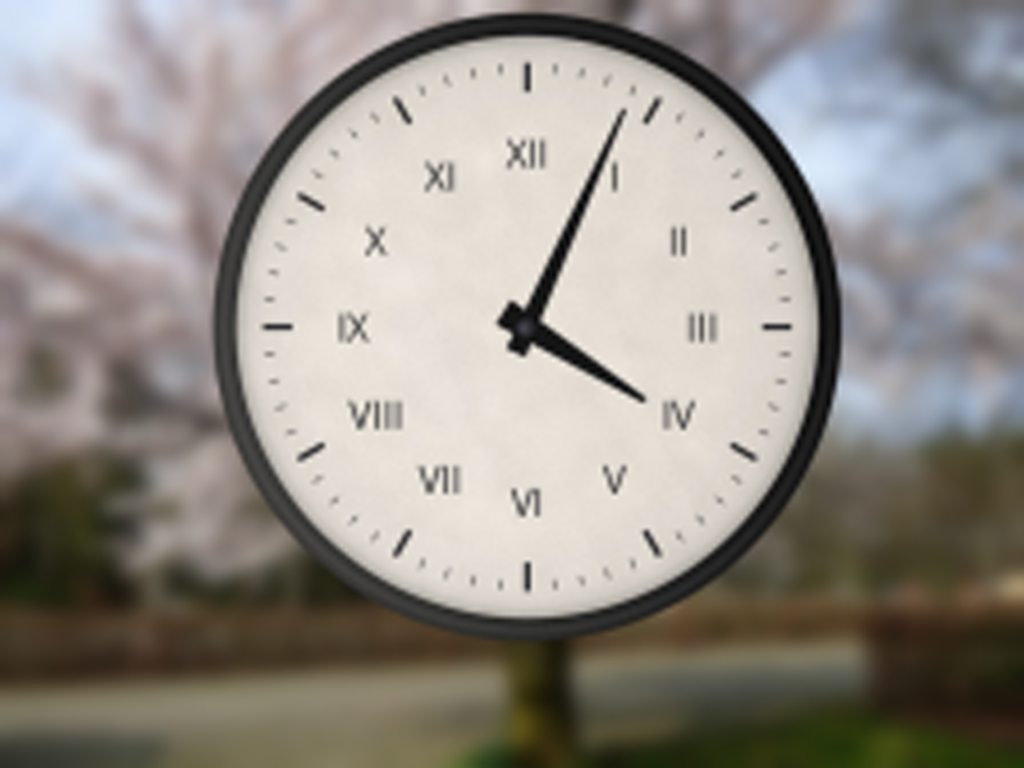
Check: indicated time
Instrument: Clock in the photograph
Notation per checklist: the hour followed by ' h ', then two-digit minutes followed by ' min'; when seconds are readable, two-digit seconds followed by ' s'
4 h 04 min
